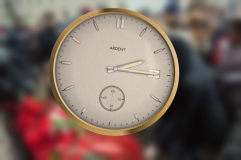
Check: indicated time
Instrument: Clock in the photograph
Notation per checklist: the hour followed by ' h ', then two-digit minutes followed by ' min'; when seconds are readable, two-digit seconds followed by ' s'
2 h 15 min
